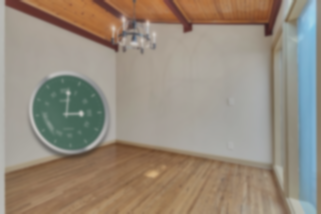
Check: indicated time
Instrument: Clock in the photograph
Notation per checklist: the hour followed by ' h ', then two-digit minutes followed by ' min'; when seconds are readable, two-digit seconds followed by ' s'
3 h 02 min
